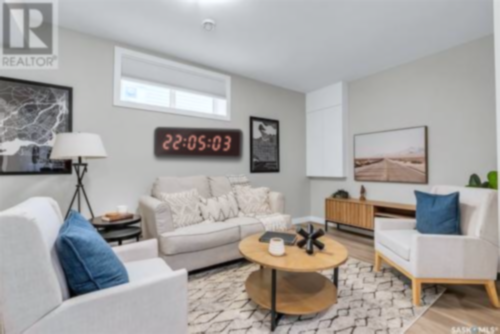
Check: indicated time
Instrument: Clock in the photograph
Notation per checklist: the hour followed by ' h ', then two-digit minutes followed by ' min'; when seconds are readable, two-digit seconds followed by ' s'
22 h 05 min 03 s
